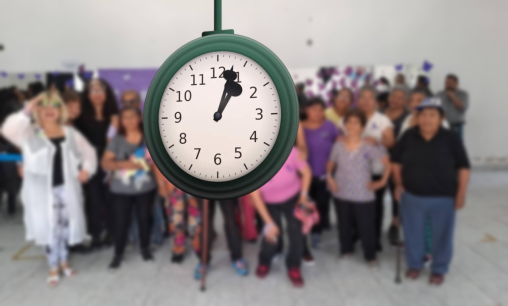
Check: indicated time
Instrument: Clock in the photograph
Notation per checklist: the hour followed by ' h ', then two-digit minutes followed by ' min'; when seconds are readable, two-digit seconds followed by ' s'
1 h 03 min
